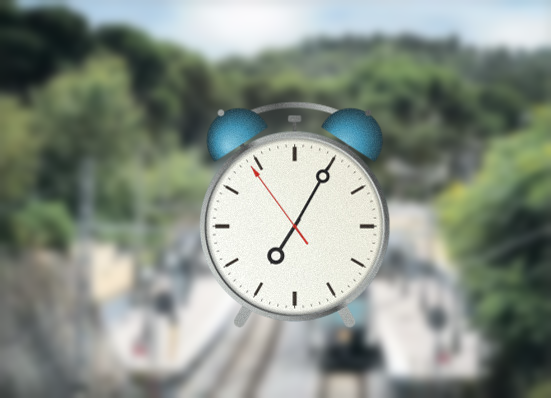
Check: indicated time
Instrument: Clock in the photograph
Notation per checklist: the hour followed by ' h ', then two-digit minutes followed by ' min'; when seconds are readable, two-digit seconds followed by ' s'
7 h 04 min 54 s
